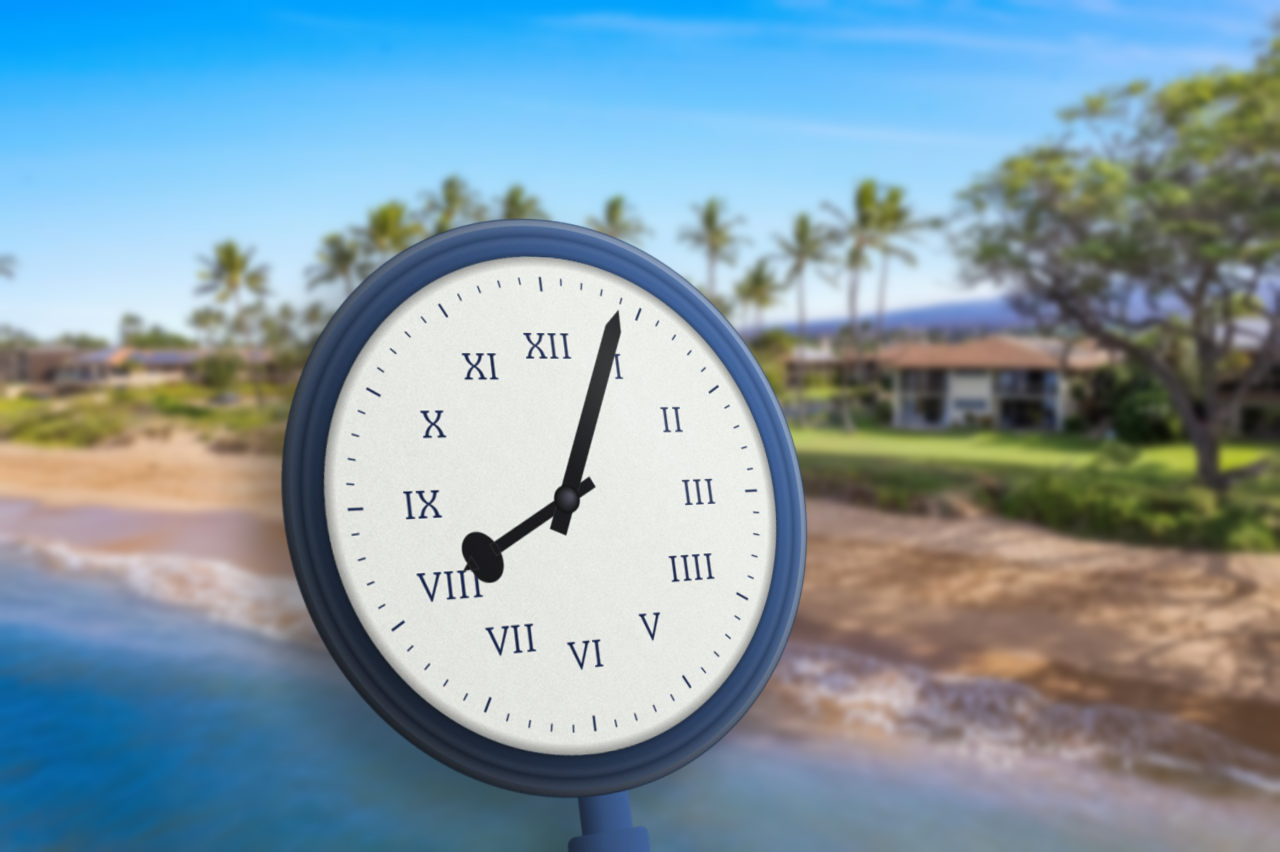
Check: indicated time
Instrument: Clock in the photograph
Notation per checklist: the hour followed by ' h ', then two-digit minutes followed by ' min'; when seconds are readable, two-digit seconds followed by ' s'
8 h 04 min
